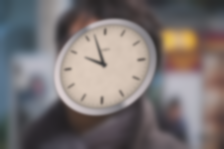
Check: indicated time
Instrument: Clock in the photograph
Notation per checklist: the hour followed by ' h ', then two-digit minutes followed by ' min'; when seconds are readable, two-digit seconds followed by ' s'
9 h 57 min
